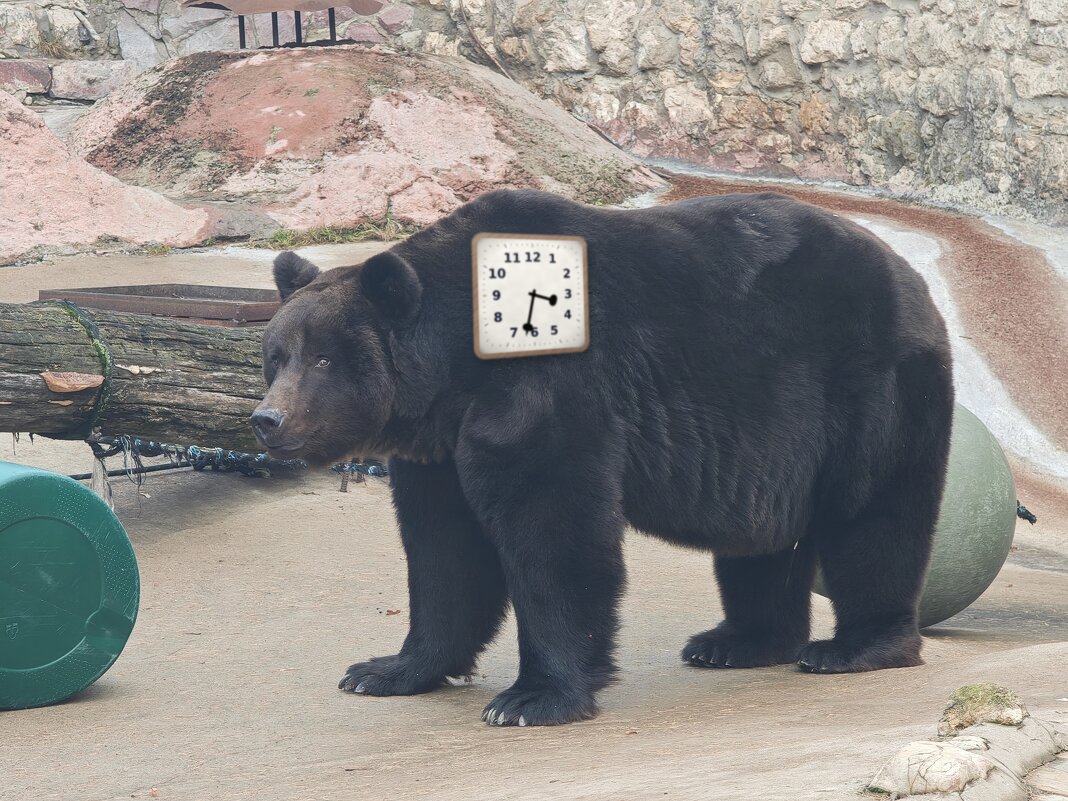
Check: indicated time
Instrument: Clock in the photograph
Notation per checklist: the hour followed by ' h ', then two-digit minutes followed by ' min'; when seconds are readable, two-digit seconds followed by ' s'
3 h 32 min
